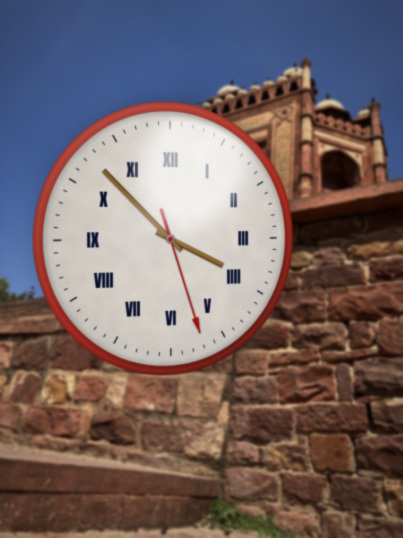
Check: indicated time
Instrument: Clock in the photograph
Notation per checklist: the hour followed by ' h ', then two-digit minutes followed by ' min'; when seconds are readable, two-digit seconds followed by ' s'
3 h 52 min 27 s
